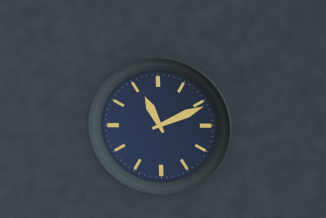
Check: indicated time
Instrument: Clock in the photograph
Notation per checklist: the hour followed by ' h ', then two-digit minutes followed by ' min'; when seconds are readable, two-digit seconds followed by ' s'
11 h 11 min
